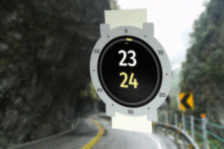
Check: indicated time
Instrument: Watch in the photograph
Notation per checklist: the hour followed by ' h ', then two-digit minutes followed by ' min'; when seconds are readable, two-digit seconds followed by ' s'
23 h 24 min
